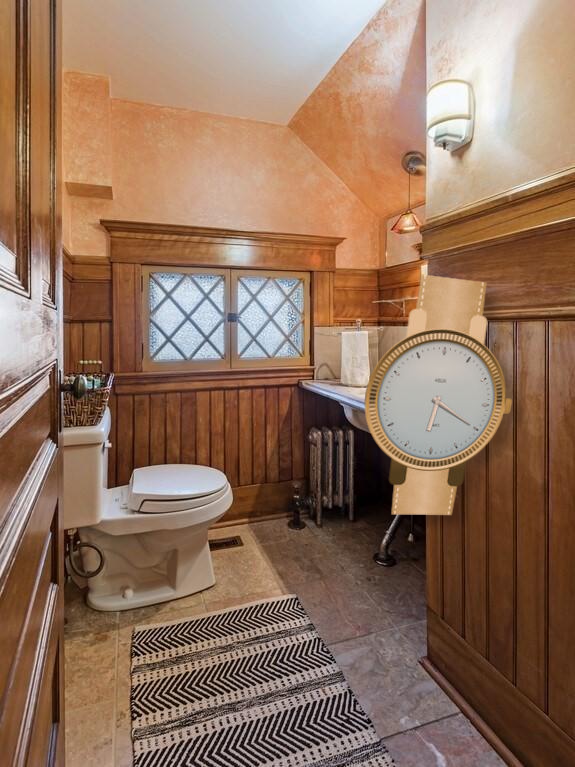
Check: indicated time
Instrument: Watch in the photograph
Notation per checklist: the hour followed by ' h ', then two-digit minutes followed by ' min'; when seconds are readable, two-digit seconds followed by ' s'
6 h 20 min
